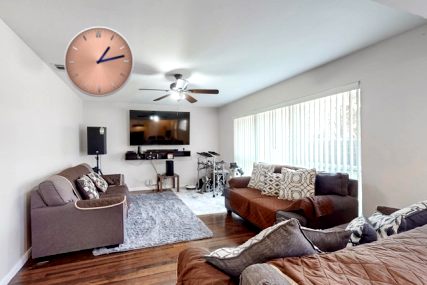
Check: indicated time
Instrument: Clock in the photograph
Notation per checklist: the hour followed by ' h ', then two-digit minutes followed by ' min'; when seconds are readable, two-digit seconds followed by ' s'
1 h 13 min
